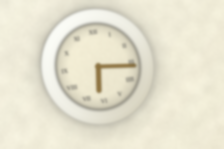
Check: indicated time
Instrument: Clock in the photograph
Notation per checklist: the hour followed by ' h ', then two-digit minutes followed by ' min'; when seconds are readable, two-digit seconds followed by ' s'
6 h 16 min
